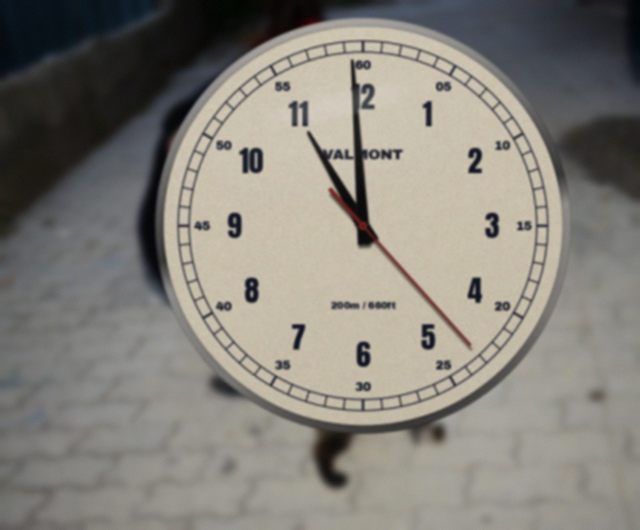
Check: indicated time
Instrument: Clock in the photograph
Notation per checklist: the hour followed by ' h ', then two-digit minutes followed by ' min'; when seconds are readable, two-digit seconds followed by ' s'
10 h 59 min 23 s
